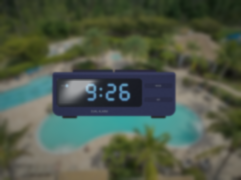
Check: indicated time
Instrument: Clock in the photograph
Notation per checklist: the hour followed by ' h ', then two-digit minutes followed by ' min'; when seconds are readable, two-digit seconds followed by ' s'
9 h 26 min
